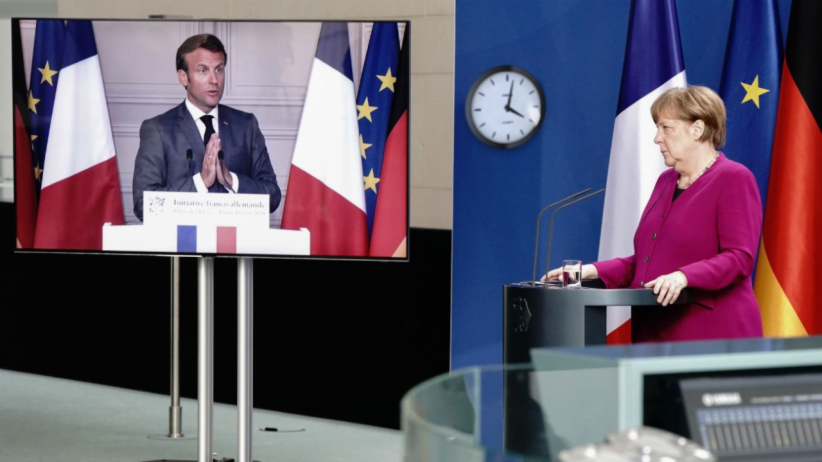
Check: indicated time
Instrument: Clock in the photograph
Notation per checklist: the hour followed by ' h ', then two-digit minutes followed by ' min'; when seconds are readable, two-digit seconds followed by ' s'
4 h 02 min
